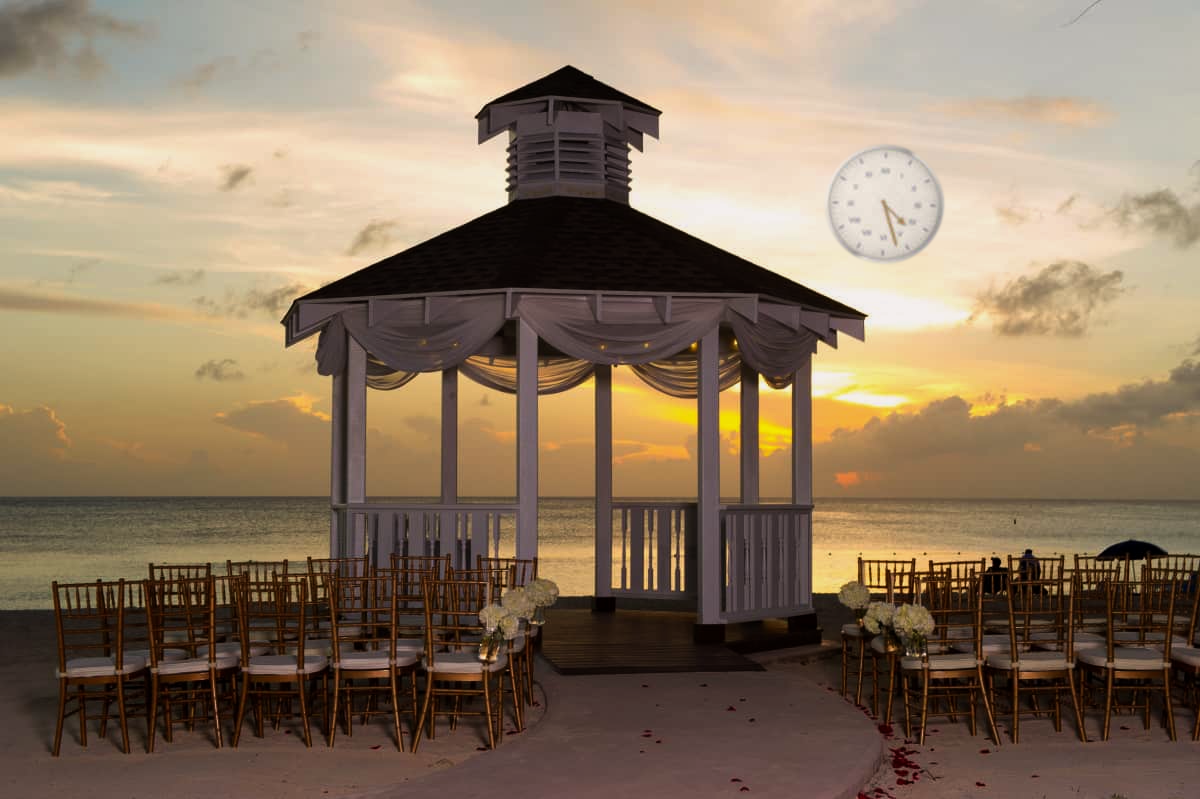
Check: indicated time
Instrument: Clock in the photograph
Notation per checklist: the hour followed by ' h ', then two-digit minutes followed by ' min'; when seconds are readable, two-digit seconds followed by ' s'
4 h 27 min
